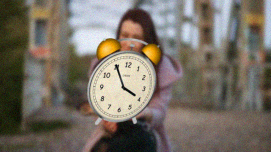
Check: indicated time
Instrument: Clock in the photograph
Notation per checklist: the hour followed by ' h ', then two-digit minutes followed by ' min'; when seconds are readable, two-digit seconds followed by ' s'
3 h 55 min
